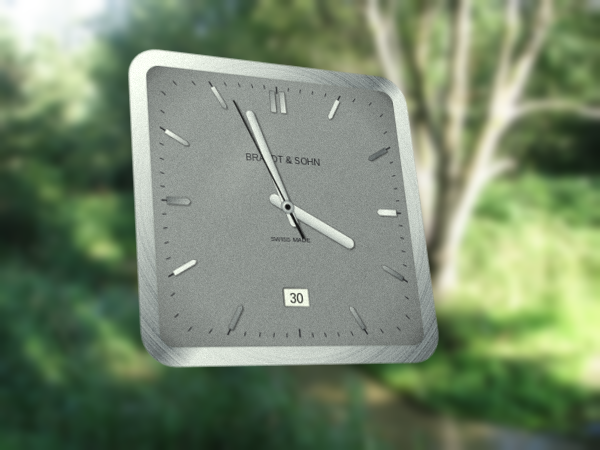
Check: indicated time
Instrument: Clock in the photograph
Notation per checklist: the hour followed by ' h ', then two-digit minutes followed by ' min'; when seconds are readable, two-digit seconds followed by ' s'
3 h 56 min 56 s
